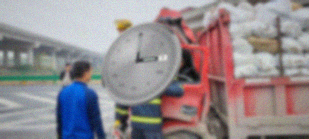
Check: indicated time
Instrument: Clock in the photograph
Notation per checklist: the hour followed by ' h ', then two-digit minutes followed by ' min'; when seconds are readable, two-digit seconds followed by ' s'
3 h 00 min
